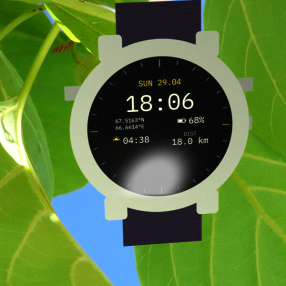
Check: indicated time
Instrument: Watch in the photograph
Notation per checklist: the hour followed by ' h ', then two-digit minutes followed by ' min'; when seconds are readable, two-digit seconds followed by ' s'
18 h 06 min
